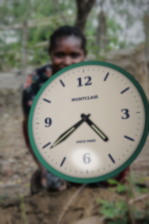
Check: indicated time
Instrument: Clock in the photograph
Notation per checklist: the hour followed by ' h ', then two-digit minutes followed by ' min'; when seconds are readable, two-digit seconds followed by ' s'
4 h 39 min
